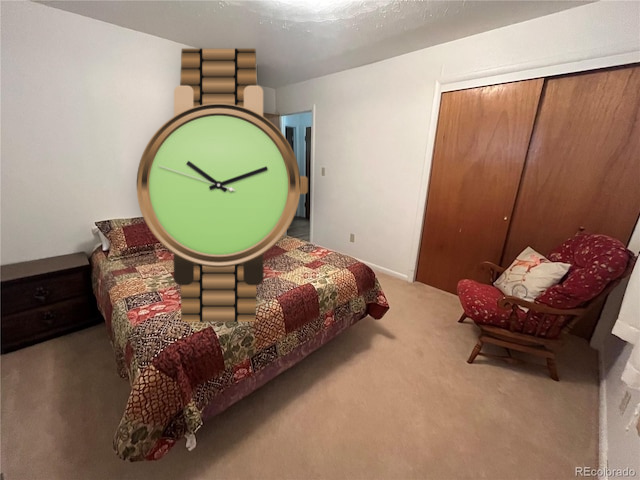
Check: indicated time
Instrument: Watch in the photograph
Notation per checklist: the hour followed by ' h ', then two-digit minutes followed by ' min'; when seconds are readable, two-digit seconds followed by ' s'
10 h 11 min 48 s
